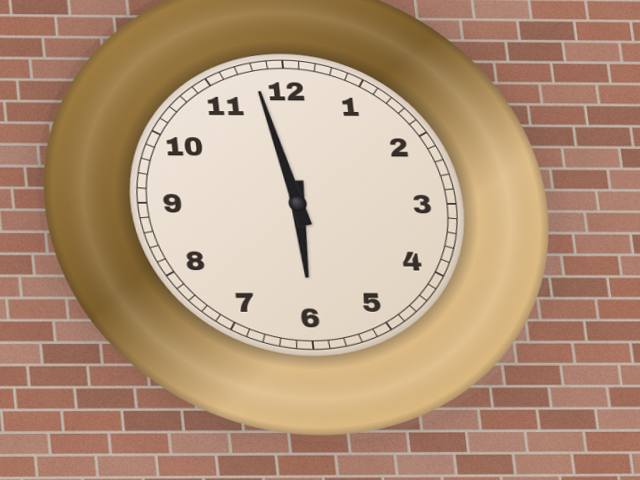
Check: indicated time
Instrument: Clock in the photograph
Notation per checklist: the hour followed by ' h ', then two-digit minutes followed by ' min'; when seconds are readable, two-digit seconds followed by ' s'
5 h 58 min
